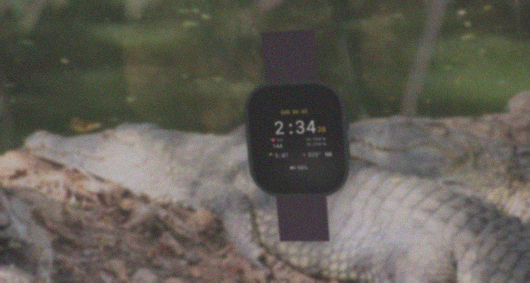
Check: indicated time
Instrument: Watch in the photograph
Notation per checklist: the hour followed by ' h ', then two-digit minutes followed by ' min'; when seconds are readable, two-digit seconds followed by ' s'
2 h 34 min
